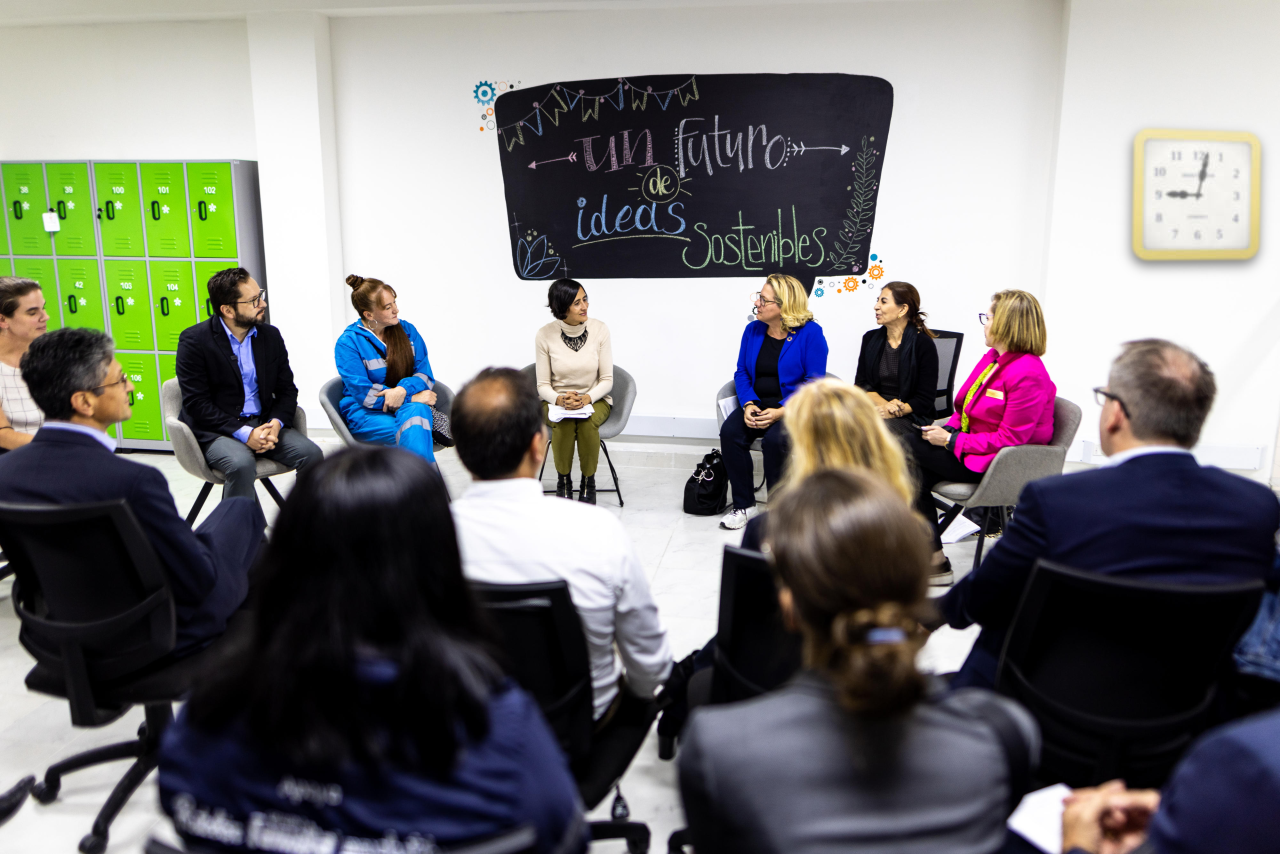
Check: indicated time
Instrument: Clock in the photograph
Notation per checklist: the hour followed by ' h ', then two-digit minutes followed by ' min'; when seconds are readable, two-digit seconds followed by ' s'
9 h 02 min
